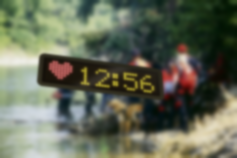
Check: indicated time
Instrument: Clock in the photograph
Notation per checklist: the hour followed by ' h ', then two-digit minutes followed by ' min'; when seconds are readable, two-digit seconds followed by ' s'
12 h 56 min
